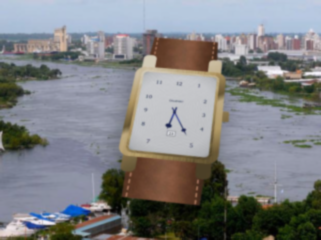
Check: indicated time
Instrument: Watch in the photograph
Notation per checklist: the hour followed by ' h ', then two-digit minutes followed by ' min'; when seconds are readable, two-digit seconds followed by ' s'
6 h 25 min
